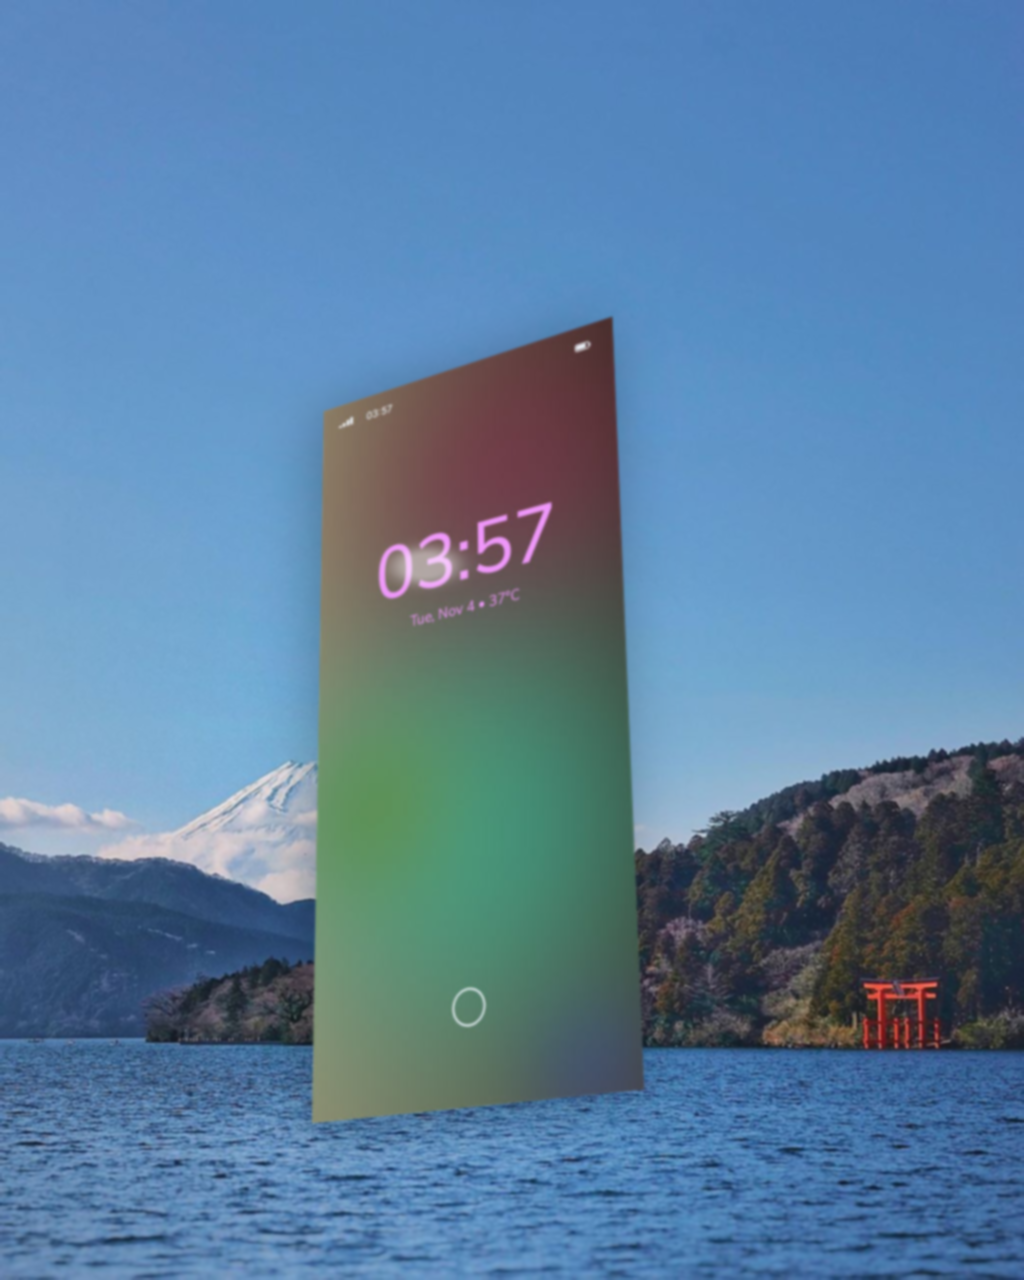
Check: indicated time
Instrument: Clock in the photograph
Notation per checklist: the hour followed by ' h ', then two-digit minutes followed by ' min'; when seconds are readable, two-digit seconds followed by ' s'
3 h 57 min
